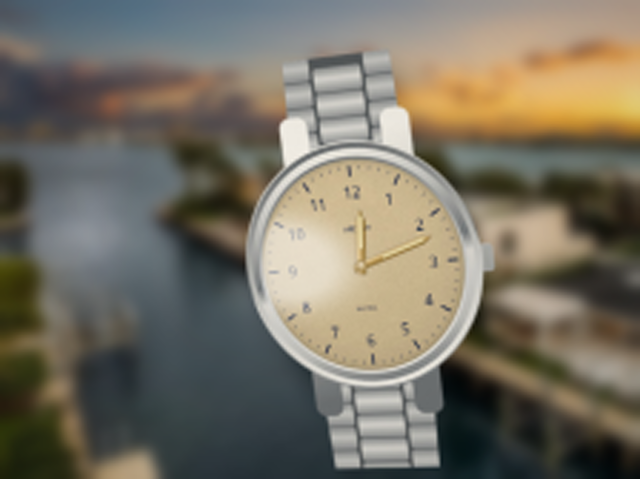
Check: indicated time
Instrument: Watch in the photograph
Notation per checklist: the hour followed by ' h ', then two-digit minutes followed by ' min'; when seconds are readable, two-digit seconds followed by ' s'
12 h 12 min
